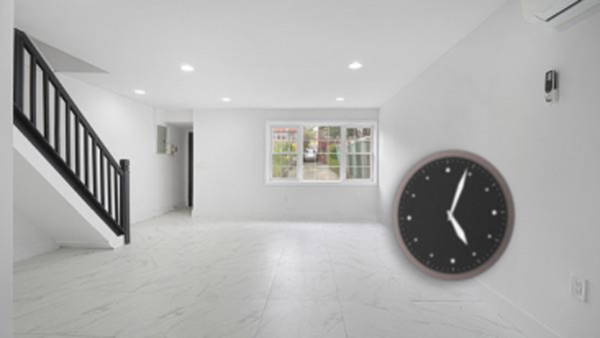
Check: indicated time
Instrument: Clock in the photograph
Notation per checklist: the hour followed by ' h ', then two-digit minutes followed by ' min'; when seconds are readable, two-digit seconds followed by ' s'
5 h 04 min
